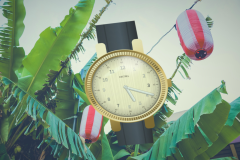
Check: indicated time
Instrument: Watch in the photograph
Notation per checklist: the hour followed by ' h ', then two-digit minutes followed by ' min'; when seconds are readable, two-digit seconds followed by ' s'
5 h 19 min
